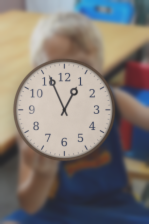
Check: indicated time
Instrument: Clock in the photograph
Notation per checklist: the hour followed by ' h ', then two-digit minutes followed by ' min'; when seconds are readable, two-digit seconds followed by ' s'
12 h 56 min
